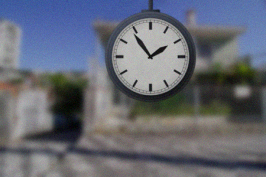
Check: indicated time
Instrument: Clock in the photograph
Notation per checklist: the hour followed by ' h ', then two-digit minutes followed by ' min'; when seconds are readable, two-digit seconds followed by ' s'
1 h 54 min
